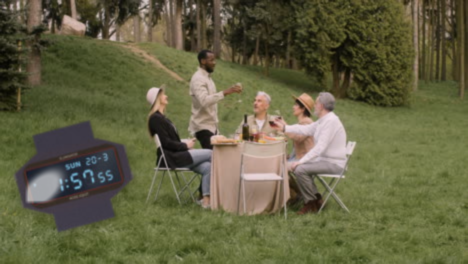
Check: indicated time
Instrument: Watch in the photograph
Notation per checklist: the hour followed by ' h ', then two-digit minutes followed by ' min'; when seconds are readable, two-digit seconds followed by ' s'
1 h 57 min
